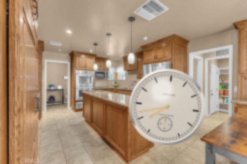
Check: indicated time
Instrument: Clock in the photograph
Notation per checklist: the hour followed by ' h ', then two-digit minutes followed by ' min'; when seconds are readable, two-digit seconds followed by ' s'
7 h 42 min
